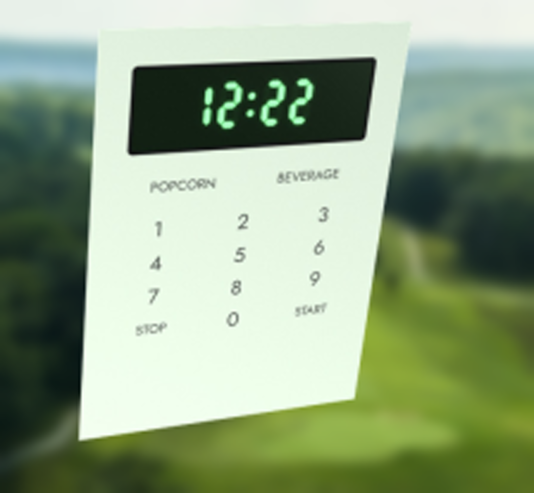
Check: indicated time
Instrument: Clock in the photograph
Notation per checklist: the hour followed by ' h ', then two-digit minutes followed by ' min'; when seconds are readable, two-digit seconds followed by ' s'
12 h 22 min
